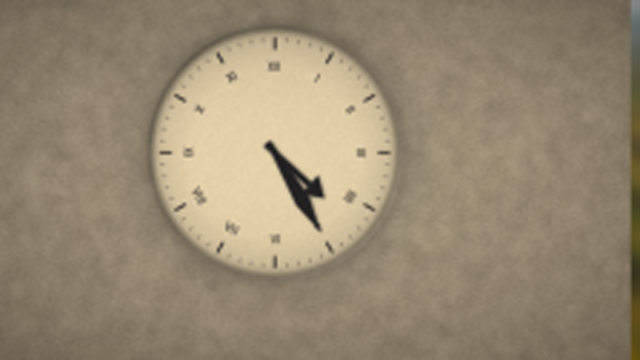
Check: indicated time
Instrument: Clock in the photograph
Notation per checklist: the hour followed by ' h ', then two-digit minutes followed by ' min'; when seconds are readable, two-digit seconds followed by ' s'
4 h 25 min
